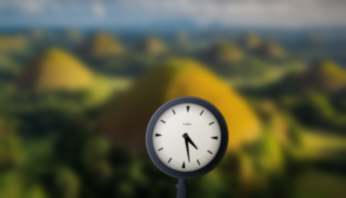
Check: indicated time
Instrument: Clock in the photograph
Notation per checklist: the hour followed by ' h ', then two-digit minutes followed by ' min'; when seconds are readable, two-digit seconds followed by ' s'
4 h 28 min
